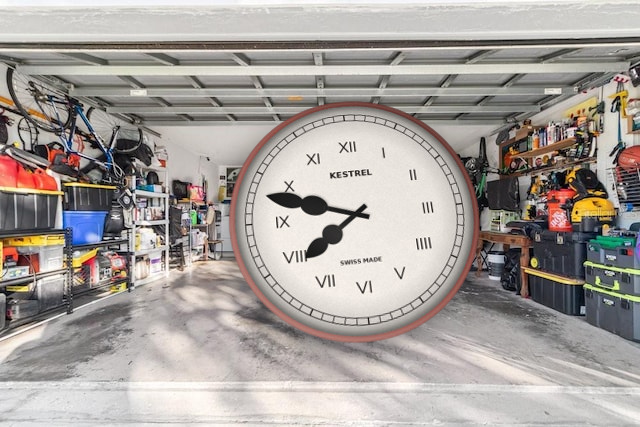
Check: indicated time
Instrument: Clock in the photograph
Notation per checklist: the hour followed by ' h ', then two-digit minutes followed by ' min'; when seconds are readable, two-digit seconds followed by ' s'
7 h 48 min
